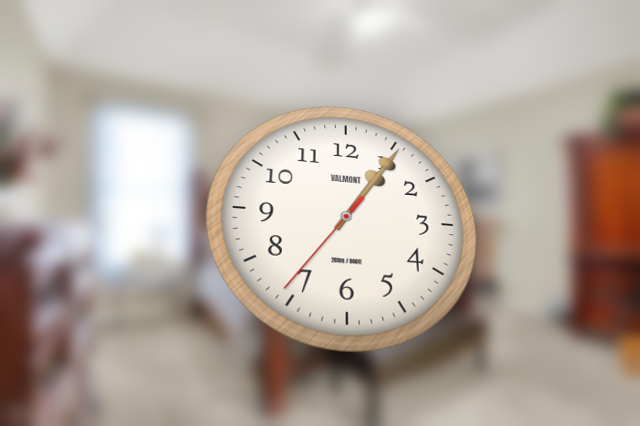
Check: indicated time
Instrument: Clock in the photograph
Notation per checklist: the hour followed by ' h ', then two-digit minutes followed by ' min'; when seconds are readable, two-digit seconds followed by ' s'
1 h 05 min 36 s
